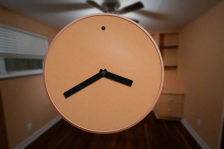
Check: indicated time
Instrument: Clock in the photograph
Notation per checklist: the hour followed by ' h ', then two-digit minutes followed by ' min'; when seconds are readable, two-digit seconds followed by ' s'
3 h 40 min
